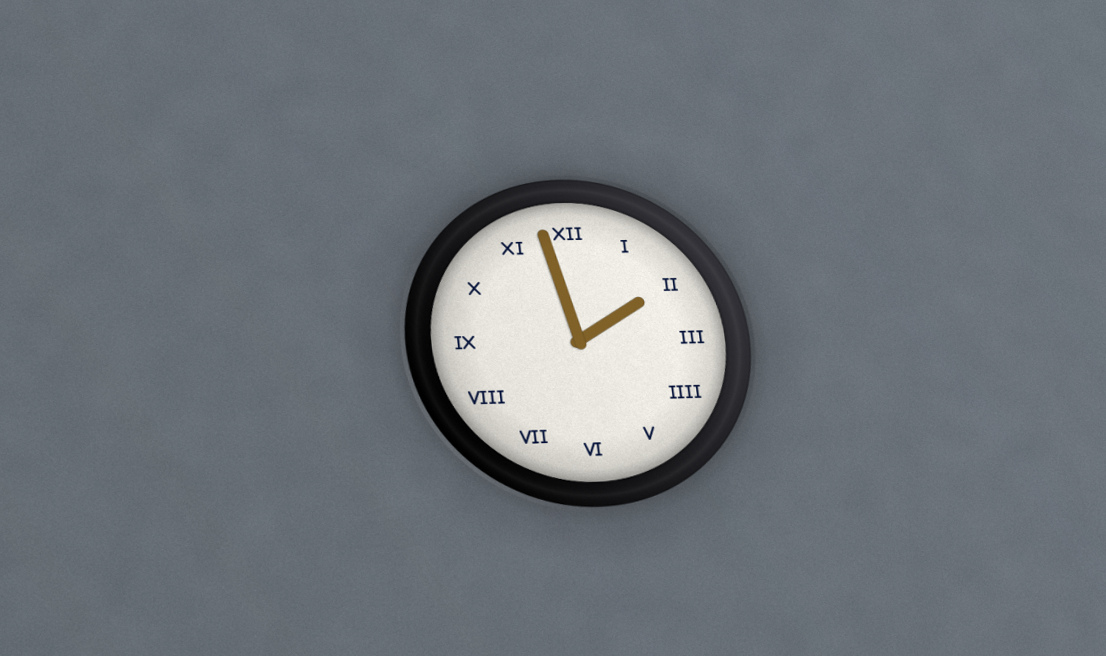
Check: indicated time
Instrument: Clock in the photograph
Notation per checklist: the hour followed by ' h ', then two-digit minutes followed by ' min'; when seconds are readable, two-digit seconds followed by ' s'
1 h 58 min
